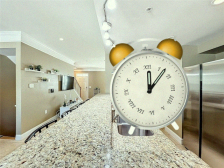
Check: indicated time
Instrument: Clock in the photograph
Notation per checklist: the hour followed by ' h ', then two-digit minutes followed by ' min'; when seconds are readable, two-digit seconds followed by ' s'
12 h 07 min
